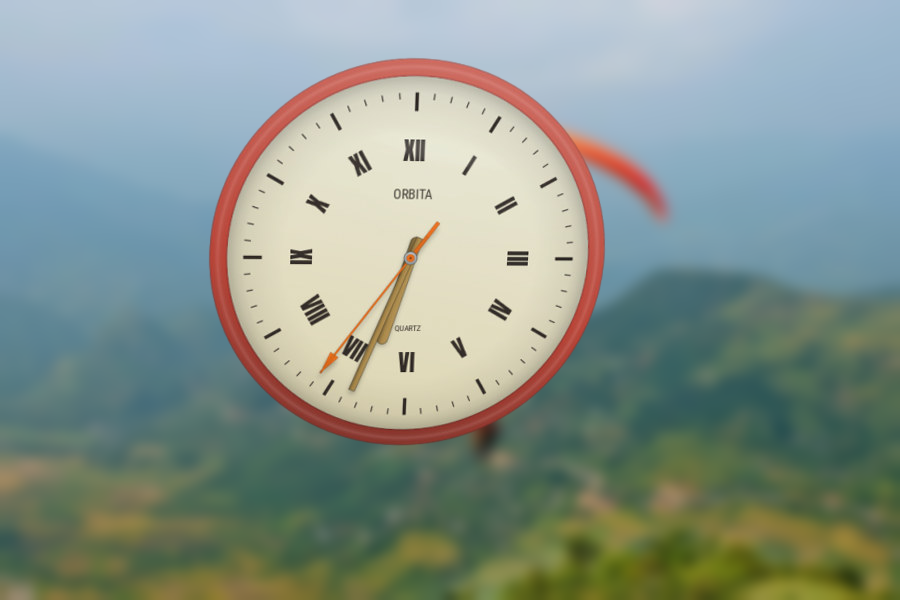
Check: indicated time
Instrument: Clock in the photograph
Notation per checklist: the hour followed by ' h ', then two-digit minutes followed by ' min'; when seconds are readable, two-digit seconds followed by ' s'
6 h 33 min 36 s
